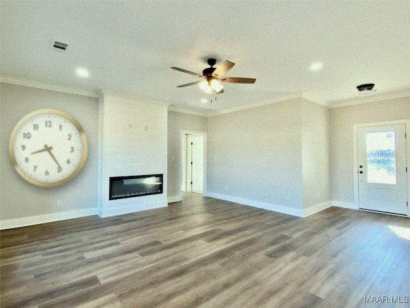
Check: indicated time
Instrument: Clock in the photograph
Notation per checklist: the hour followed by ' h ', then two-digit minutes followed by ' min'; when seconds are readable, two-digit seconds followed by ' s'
8 h 24 min
